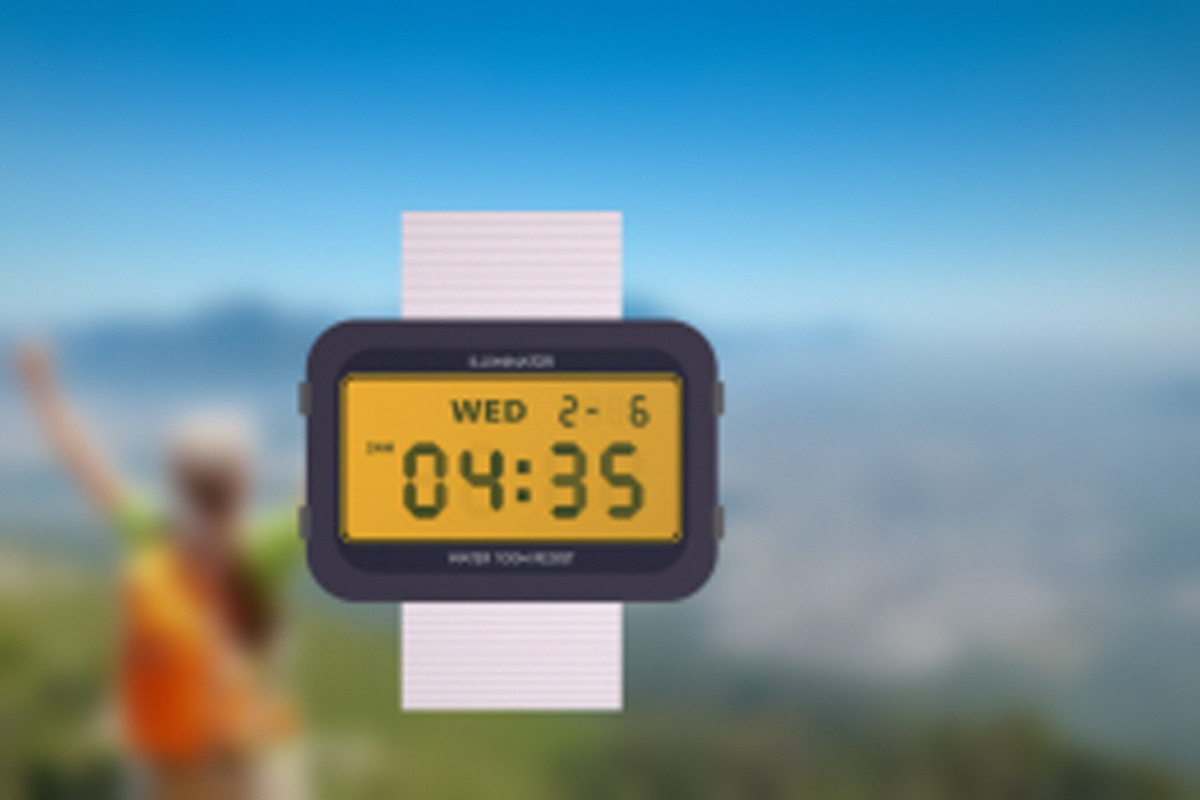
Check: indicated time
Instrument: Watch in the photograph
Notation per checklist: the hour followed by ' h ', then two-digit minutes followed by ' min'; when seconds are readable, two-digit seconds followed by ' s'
4 h 35 min
